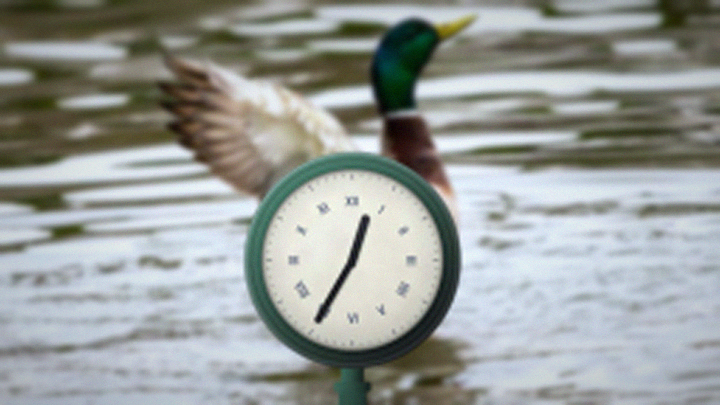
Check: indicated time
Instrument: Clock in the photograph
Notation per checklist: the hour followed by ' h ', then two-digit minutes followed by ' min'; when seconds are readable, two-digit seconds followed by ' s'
12 h 35 min
